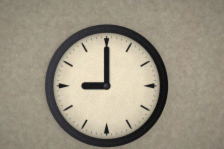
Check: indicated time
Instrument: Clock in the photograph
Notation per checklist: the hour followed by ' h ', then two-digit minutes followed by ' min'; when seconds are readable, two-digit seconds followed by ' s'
9 h 00 min
